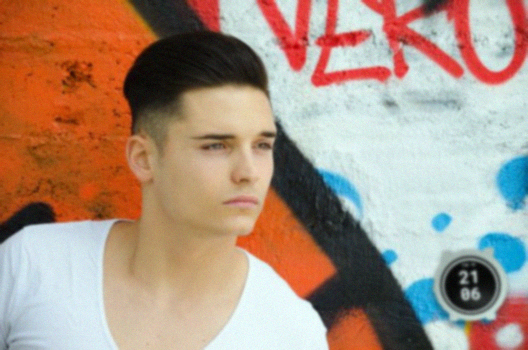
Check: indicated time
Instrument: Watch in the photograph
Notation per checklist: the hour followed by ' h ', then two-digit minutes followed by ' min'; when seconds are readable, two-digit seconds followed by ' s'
21 h 06 min
